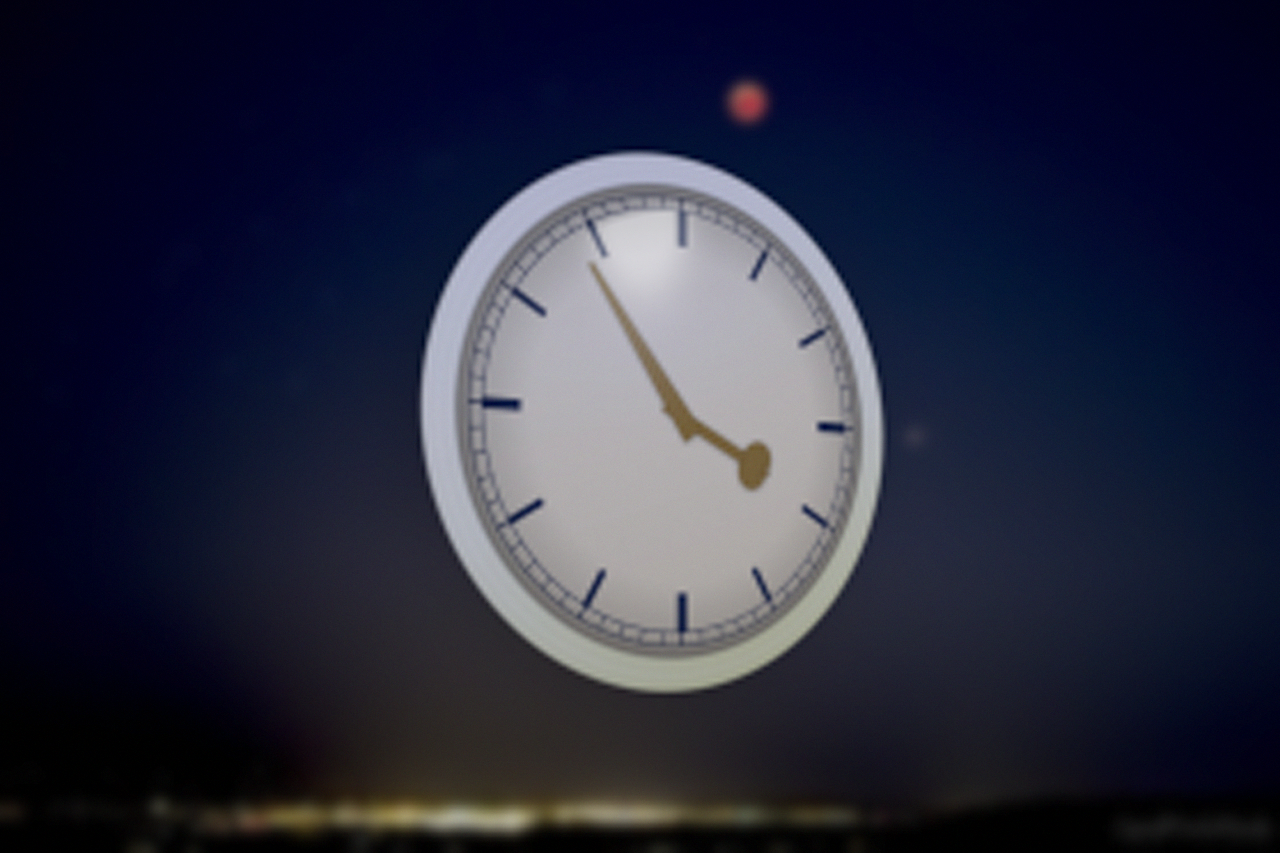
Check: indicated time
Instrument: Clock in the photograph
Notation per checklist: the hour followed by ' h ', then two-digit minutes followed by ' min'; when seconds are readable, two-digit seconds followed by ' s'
3 h 54 min
